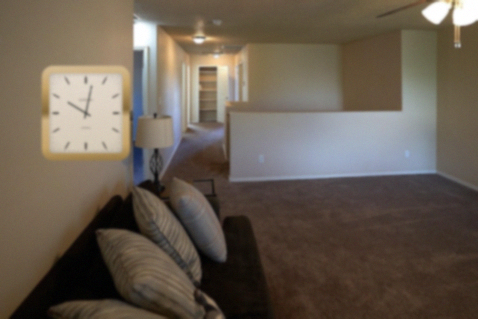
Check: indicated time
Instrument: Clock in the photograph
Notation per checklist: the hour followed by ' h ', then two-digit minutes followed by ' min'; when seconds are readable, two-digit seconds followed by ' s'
10 h 02 min
